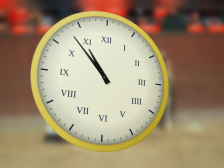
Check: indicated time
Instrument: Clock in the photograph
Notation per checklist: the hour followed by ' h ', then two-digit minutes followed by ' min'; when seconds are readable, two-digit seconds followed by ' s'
10 h 53 min
